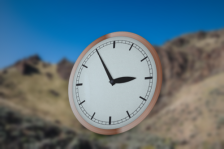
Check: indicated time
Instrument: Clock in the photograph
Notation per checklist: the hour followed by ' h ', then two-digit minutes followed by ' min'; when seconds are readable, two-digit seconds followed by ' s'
2 h 55 min
